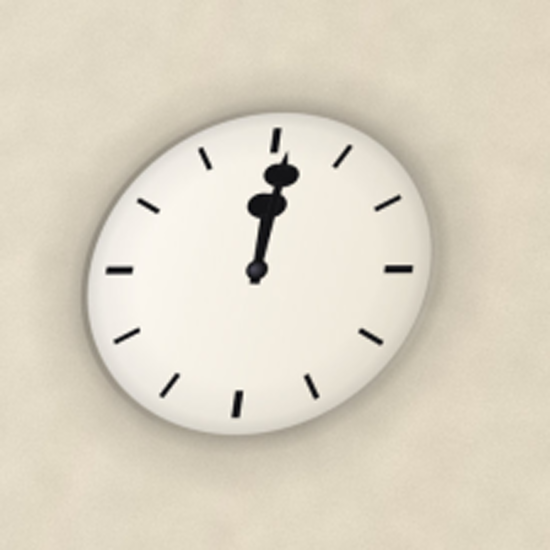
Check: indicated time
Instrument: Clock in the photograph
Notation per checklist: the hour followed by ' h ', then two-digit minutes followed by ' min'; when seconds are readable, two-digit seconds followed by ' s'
12 h 01 min
